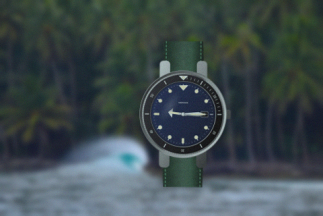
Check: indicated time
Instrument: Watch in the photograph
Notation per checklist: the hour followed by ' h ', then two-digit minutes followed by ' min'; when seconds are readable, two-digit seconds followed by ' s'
9 h 15 min
